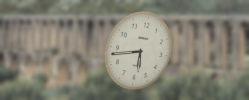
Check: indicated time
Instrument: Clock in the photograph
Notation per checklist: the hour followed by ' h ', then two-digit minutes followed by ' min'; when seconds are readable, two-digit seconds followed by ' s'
5 h 43 min
